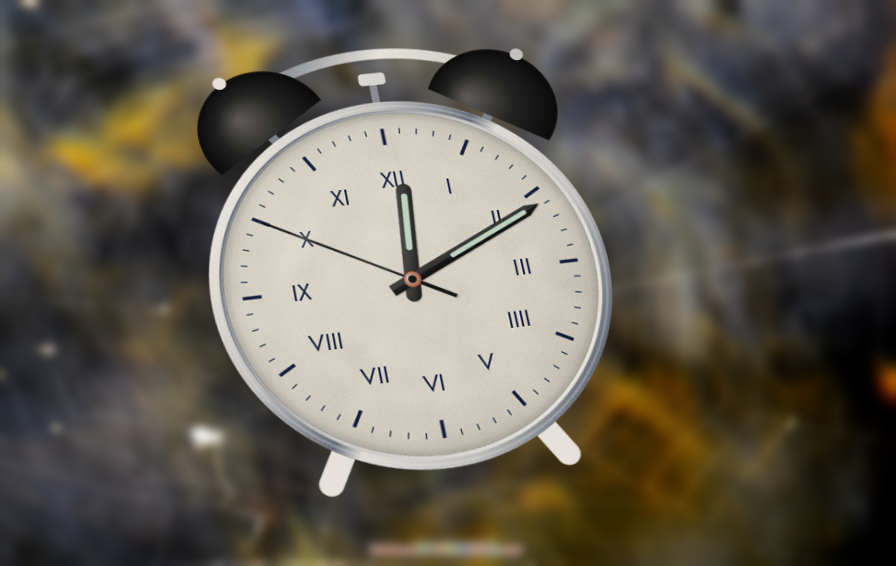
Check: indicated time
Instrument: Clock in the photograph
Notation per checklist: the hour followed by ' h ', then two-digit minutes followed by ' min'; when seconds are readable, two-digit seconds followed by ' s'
12 h 10 min 50 s
